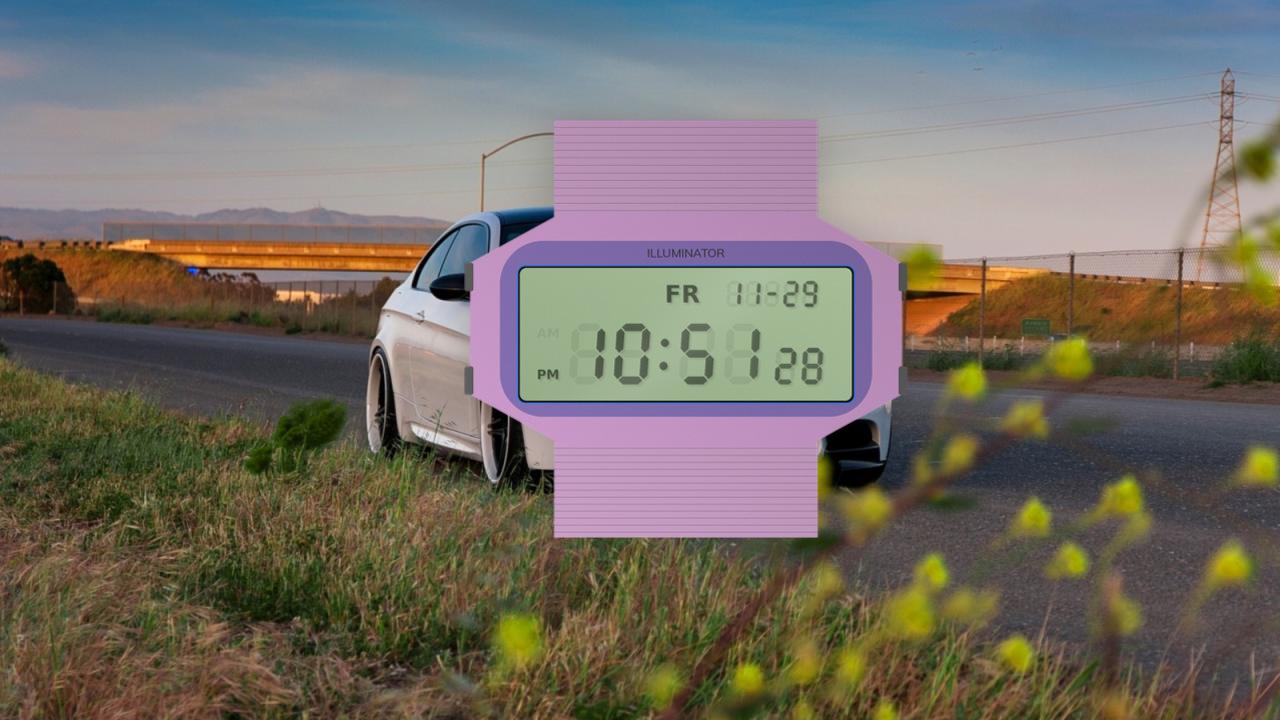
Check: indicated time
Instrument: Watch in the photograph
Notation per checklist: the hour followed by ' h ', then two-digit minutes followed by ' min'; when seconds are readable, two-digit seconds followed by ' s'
10 h 51 min 28 s
